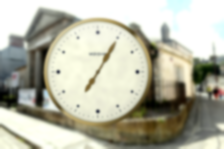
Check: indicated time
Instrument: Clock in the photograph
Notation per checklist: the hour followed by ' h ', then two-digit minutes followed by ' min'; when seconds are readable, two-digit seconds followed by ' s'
7 h 05 min
